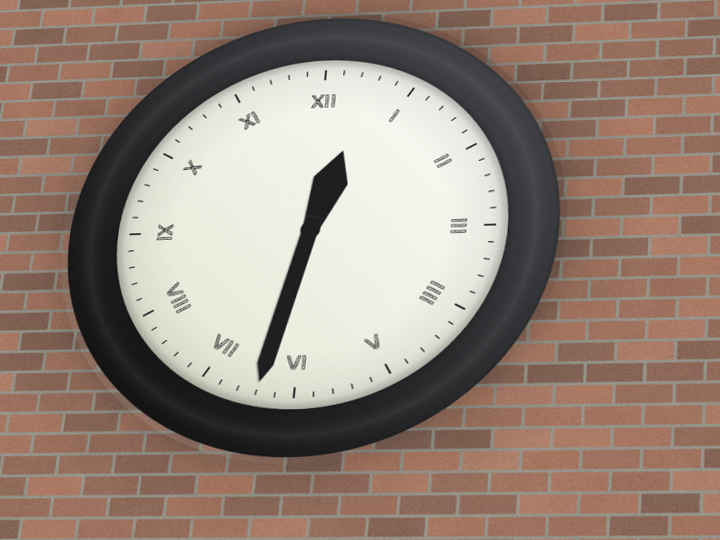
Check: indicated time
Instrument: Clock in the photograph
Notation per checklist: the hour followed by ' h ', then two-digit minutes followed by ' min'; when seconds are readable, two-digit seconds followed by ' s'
12 h 32 min
